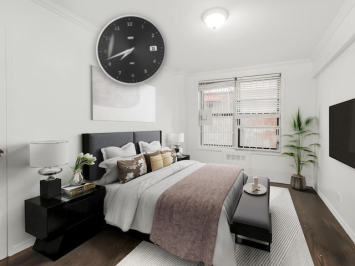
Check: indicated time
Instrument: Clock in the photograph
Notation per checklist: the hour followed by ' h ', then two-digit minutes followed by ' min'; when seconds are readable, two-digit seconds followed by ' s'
7 h 42 min
